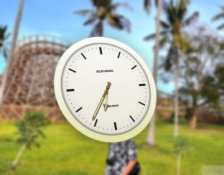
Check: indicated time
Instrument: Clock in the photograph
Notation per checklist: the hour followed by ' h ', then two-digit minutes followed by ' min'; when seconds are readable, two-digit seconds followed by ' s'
6 h 36 min
